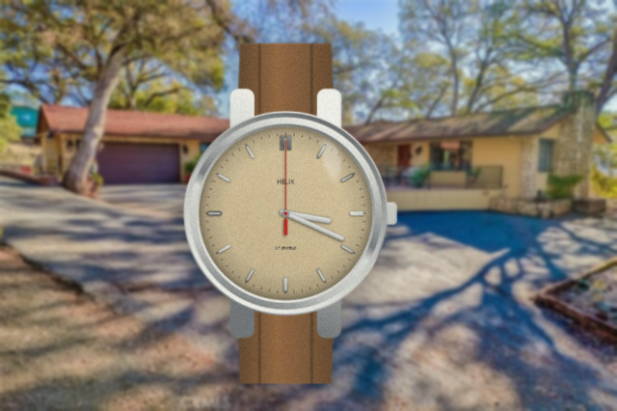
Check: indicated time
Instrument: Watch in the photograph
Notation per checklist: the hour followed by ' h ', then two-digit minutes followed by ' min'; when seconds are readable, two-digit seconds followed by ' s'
3 h 19 min 00 s
